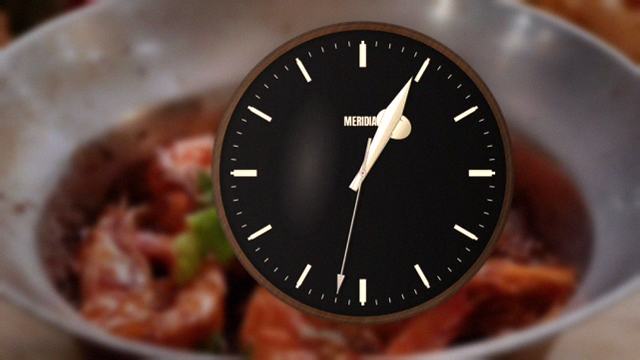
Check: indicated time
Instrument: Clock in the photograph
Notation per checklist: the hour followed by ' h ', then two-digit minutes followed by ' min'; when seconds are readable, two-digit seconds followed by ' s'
1 h 04 min 32 s
